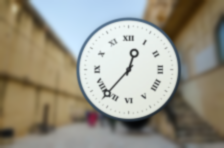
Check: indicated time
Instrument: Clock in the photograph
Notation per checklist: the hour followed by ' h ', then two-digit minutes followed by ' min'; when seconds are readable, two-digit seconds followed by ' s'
12 h 37 min
